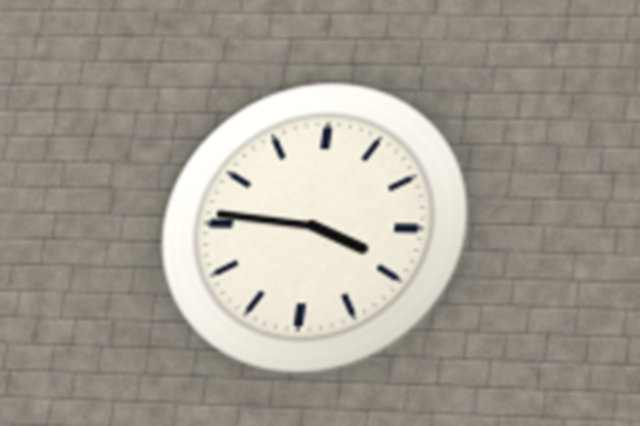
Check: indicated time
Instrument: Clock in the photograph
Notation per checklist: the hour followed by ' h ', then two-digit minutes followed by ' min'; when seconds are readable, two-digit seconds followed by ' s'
3 h 46 min
